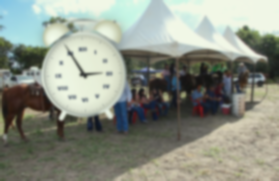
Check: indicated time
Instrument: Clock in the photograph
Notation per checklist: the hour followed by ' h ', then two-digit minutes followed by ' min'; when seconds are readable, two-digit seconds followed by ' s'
2 h 55 min
